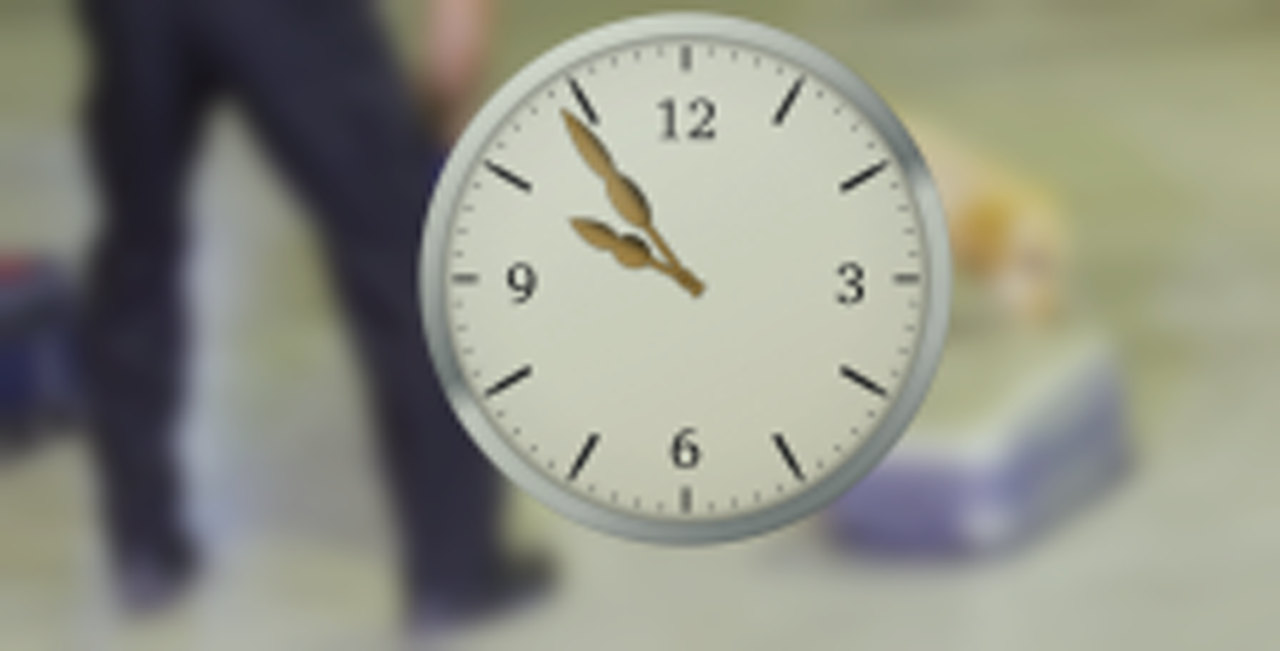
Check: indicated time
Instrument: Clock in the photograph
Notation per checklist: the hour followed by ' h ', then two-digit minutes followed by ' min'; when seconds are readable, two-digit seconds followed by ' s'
9 h 54 min
